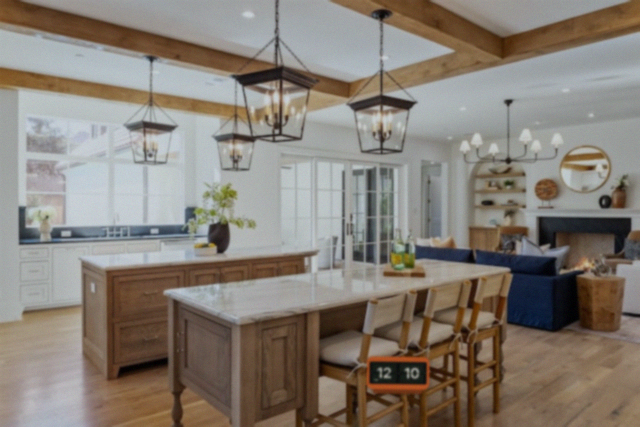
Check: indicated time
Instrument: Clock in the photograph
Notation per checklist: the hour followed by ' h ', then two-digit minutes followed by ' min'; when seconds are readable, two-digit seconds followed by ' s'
12 h 10 min
